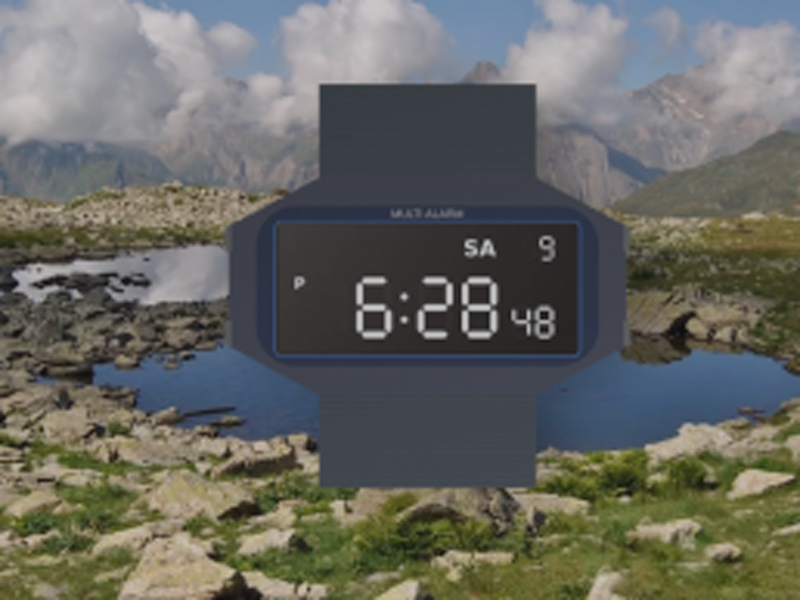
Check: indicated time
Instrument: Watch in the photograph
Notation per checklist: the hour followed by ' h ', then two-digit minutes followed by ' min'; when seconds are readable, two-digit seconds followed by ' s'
6 h 28 min 48 s
